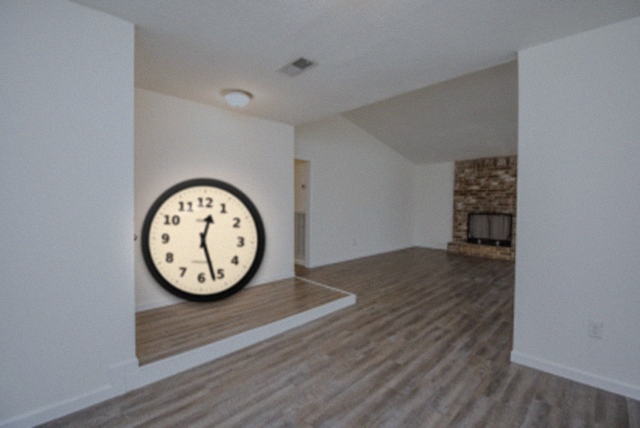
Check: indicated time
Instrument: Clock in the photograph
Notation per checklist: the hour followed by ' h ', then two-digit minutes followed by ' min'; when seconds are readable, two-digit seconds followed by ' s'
12 h 27 min
